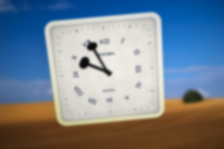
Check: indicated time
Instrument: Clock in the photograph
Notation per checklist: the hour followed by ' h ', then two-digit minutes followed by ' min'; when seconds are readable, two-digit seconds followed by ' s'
9 h 56 min
